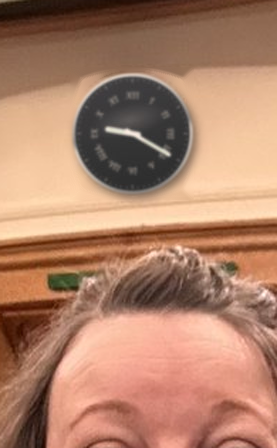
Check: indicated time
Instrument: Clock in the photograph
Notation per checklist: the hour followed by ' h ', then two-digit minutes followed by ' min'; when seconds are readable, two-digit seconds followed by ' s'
9 h 20 min
